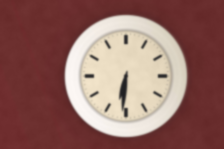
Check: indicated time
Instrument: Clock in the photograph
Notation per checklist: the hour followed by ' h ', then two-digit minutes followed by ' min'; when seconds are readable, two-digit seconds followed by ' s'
6 h 31 min
